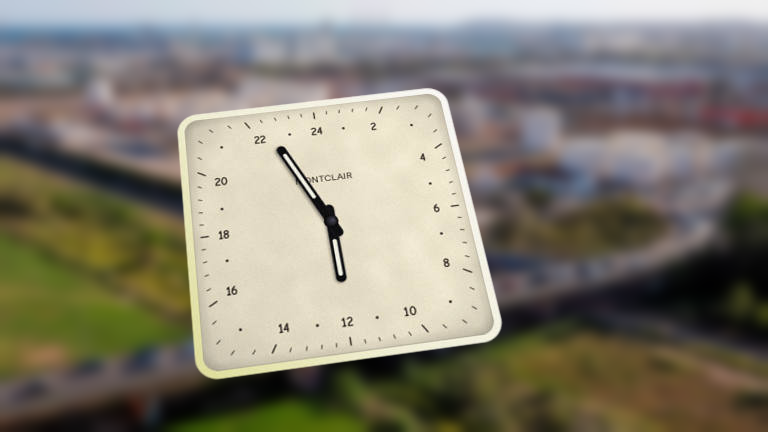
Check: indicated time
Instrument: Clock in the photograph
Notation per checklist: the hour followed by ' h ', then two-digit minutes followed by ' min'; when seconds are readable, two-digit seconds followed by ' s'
11 h 56 min
